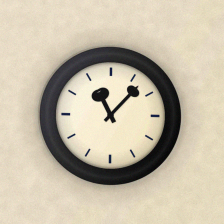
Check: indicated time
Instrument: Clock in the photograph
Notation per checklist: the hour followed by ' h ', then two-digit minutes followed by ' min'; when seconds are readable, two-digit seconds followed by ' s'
11 h 07 min
